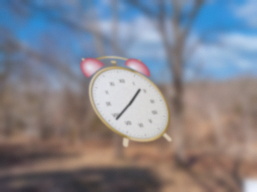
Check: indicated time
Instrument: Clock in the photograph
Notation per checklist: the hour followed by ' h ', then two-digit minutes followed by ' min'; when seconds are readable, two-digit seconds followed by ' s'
1 h 39 min
